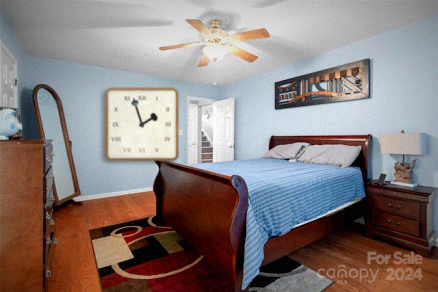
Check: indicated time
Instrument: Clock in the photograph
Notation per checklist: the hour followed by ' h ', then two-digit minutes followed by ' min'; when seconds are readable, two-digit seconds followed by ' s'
1 h 57 min
